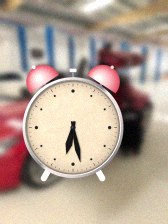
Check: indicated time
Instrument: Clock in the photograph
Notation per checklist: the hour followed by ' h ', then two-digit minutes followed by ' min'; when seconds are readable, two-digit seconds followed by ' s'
6 h 28 min
